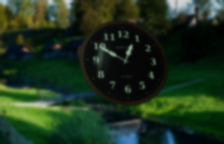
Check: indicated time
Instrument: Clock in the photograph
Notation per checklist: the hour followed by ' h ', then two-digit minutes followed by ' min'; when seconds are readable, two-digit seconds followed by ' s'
12 h 50 min
